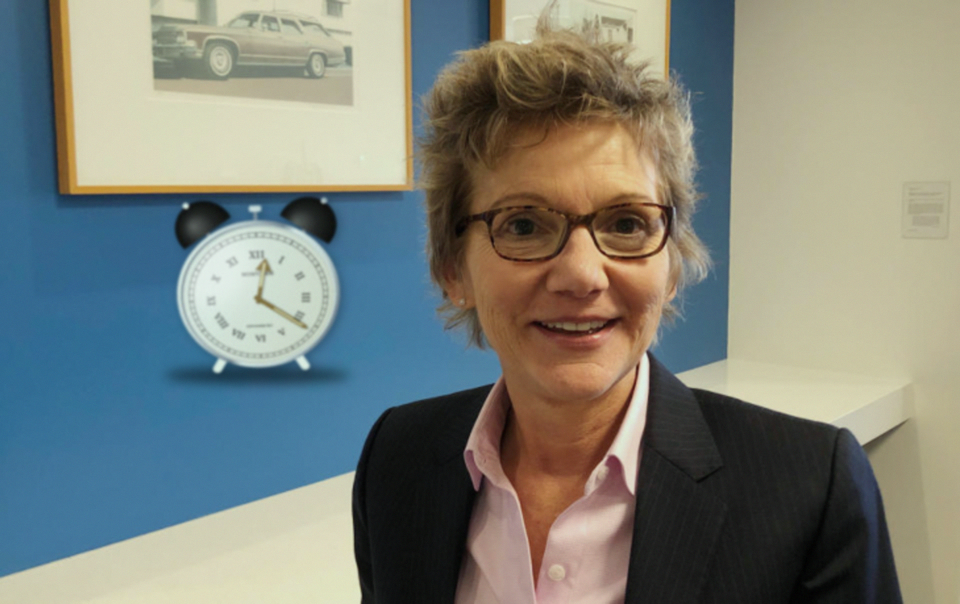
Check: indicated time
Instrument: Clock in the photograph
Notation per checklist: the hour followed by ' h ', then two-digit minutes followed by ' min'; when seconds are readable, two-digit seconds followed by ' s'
12 h 21 min
